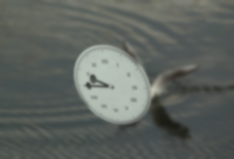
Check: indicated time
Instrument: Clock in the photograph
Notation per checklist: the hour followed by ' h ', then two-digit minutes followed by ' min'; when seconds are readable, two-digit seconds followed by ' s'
9 h 45 min
